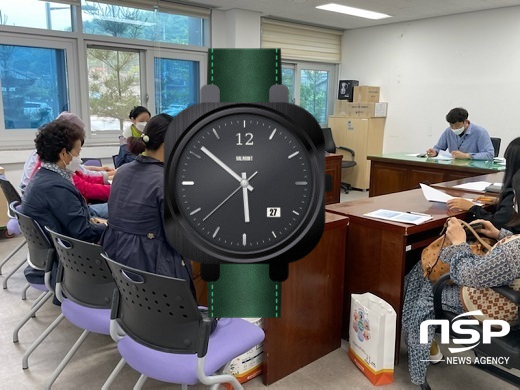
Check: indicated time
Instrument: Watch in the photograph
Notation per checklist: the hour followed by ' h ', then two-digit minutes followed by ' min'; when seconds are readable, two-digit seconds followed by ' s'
5 h 51 min 38 s
